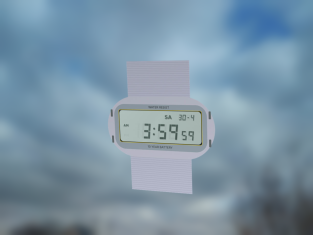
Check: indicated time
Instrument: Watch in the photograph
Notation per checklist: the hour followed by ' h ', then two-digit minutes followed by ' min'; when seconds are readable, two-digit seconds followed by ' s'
3 h 59 min 59 s
